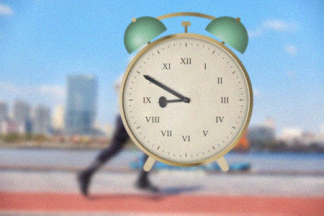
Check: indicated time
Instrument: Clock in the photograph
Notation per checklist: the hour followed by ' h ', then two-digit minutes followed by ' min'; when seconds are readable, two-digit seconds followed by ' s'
8 h 50 min
